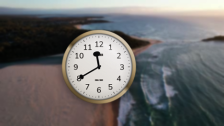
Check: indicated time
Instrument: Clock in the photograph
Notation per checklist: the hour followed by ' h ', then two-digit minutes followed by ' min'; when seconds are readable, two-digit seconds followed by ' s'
11 h 40 min
